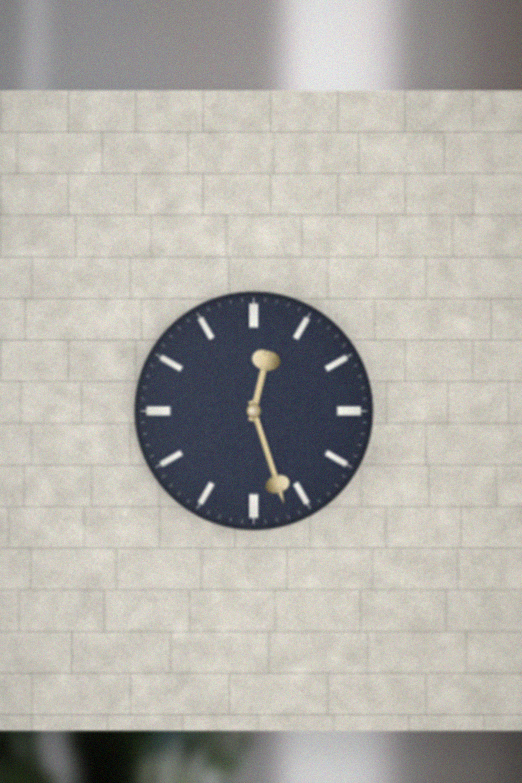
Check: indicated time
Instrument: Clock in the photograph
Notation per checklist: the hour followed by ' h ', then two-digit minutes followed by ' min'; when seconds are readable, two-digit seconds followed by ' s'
12 h 27 min
